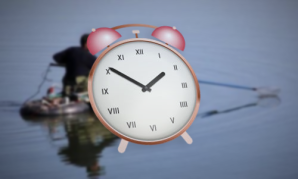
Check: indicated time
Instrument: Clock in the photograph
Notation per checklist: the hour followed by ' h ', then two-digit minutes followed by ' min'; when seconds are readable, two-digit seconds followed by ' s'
1 h 51 min
